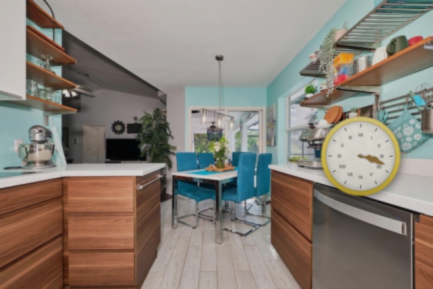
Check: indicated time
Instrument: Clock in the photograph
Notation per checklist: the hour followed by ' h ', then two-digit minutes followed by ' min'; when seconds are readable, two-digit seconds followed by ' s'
3 h 18 min
